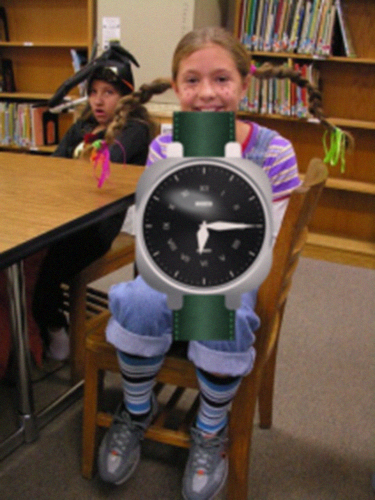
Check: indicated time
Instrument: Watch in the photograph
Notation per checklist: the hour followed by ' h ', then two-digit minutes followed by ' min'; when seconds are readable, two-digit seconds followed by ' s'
6 h 15 min
